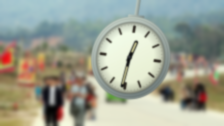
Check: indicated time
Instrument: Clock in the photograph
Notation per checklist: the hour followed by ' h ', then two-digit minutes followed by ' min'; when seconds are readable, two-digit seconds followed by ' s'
12 h 31 min
